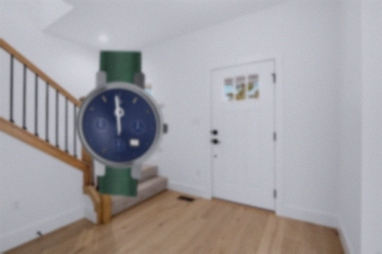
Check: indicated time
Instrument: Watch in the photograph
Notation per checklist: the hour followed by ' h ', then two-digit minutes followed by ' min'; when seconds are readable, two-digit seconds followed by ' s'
11 h 59 min
